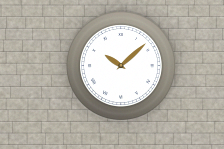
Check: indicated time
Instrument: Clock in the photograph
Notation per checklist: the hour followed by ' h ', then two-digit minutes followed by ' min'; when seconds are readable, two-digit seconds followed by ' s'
10 h 08 min
